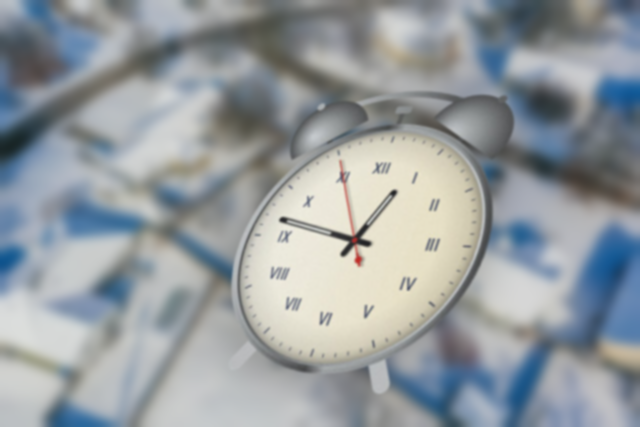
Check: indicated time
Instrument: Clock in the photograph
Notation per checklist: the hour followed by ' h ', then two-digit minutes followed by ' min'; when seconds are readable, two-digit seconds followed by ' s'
12 h 46 min 55 s
